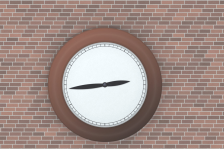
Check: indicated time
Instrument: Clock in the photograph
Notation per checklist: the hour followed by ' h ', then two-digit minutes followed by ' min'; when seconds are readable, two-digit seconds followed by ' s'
2 h 44 min
